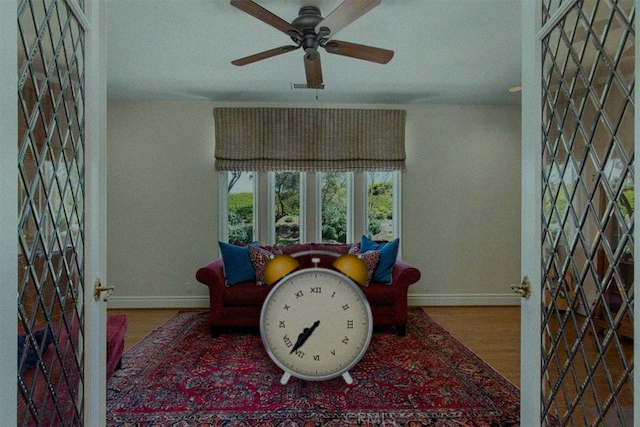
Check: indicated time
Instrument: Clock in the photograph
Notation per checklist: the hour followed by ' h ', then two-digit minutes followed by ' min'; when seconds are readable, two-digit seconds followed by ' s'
7 h 37 min
